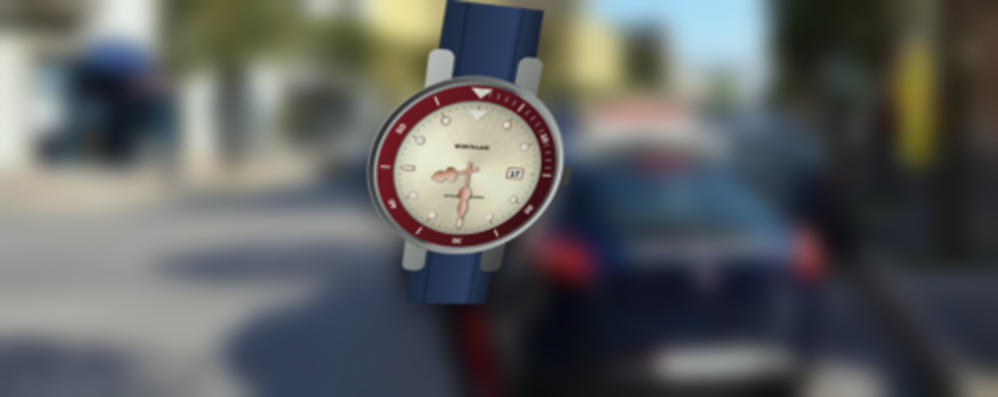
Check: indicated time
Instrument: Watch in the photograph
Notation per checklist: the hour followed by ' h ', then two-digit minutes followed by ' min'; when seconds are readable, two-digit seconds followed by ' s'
8 h 30 min
